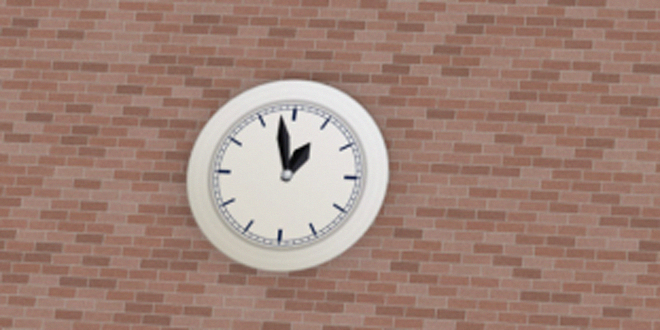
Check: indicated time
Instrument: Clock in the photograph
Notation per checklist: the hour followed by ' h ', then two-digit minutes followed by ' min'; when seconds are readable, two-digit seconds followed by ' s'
12 h 58 min
